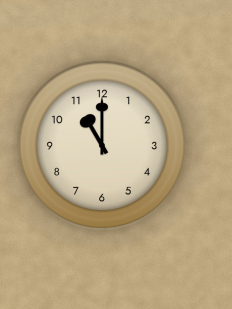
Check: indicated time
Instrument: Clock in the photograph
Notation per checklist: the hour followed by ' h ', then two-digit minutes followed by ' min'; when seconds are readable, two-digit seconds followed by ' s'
11 h 00 min
